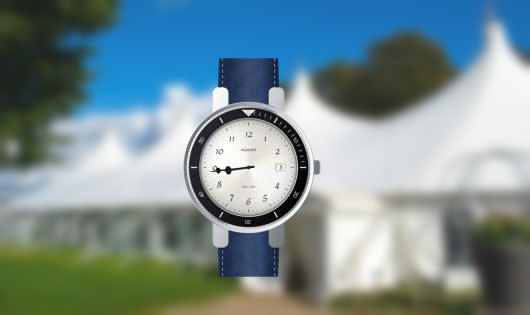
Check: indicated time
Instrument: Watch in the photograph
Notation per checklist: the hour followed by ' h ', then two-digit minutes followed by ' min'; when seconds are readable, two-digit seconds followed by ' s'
8 h 44 min
